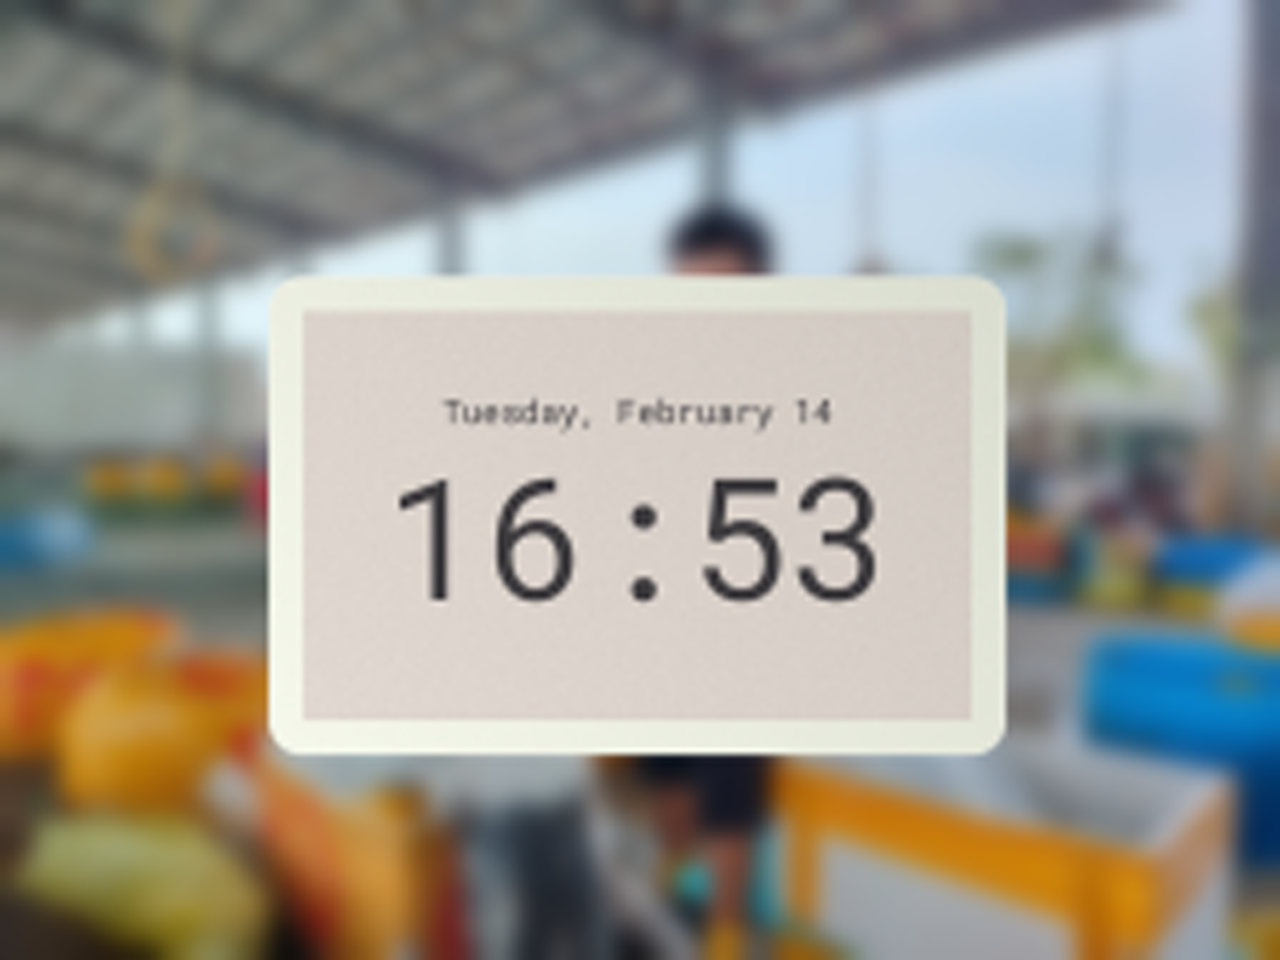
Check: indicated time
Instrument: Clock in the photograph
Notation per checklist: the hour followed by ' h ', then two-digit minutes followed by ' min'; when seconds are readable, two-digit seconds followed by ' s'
16 h 53 min
